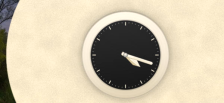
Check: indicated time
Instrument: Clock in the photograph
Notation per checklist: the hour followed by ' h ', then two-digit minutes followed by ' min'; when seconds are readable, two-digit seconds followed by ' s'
4 h 18 min
